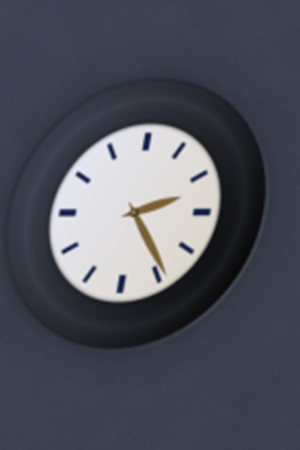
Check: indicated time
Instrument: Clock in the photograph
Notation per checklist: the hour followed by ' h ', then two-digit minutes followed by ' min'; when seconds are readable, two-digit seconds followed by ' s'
2 h 24 min
